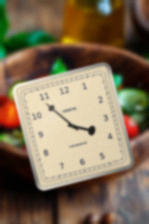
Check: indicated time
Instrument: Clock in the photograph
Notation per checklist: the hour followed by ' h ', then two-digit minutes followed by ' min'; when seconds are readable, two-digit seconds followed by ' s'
3 h 54 min
